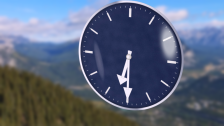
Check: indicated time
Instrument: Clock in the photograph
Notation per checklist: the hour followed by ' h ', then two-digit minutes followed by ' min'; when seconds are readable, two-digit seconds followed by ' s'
6 h 30 min
